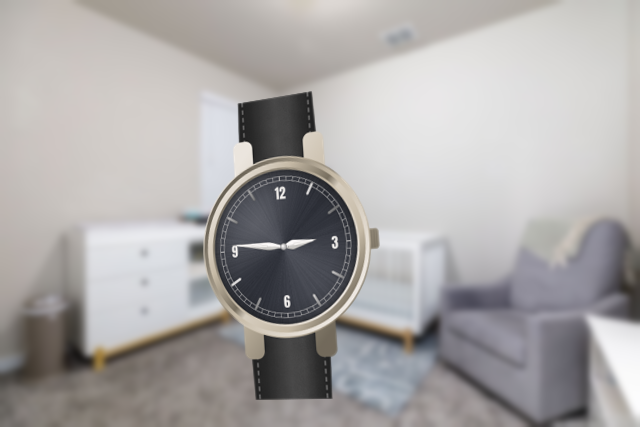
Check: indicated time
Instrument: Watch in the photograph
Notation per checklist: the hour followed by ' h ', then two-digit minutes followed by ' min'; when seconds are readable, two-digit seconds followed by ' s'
2 h 46 min
